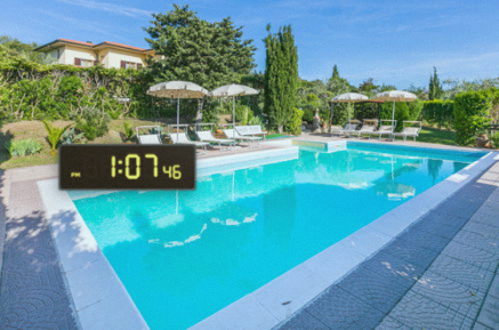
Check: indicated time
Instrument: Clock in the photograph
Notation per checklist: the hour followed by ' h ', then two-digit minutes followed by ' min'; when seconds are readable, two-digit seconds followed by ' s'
1 h 07 min 46 s
